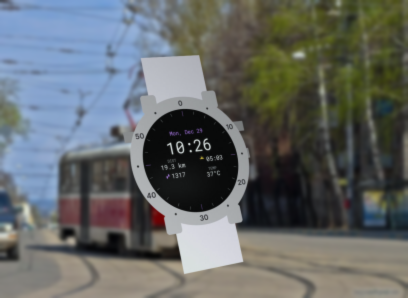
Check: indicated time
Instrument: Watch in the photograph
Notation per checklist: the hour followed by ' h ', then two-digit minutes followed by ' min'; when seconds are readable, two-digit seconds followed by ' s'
10 h 26 min
